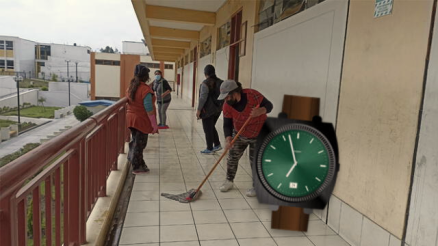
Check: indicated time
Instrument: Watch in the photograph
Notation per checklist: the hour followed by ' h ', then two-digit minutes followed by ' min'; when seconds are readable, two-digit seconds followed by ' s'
6 h 57 min
